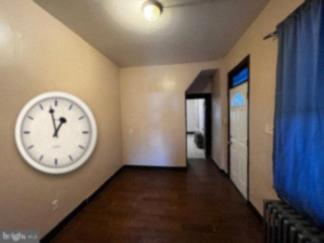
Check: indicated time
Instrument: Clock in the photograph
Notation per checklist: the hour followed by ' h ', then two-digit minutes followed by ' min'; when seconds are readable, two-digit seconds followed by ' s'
12 h 58 min
